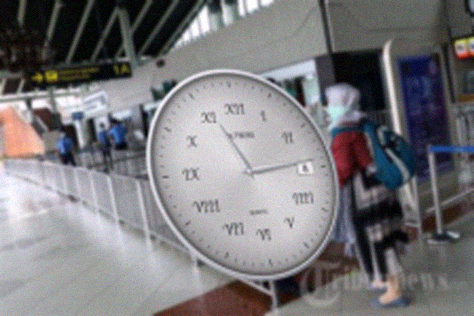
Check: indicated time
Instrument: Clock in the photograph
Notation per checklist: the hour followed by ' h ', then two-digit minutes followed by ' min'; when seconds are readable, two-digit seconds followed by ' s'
11 h 14 min
